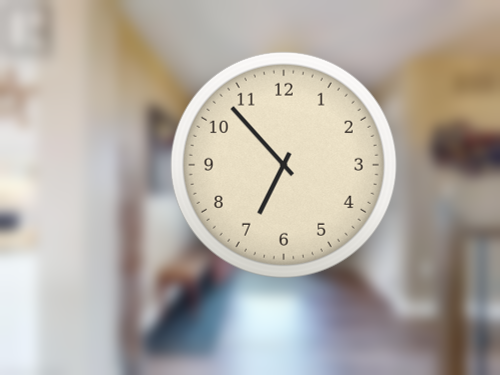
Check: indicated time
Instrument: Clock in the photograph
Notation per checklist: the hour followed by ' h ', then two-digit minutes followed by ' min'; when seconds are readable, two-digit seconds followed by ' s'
6 h 53 min
